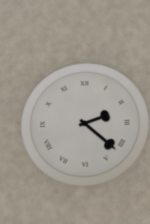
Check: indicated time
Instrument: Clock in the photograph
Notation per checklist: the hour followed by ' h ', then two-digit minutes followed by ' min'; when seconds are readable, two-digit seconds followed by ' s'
2 h 22 min
